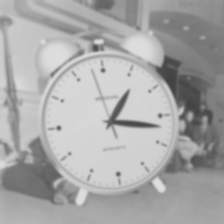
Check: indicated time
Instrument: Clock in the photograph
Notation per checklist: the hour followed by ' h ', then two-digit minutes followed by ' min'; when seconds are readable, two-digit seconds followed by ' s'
1 h 16 min 58 s
